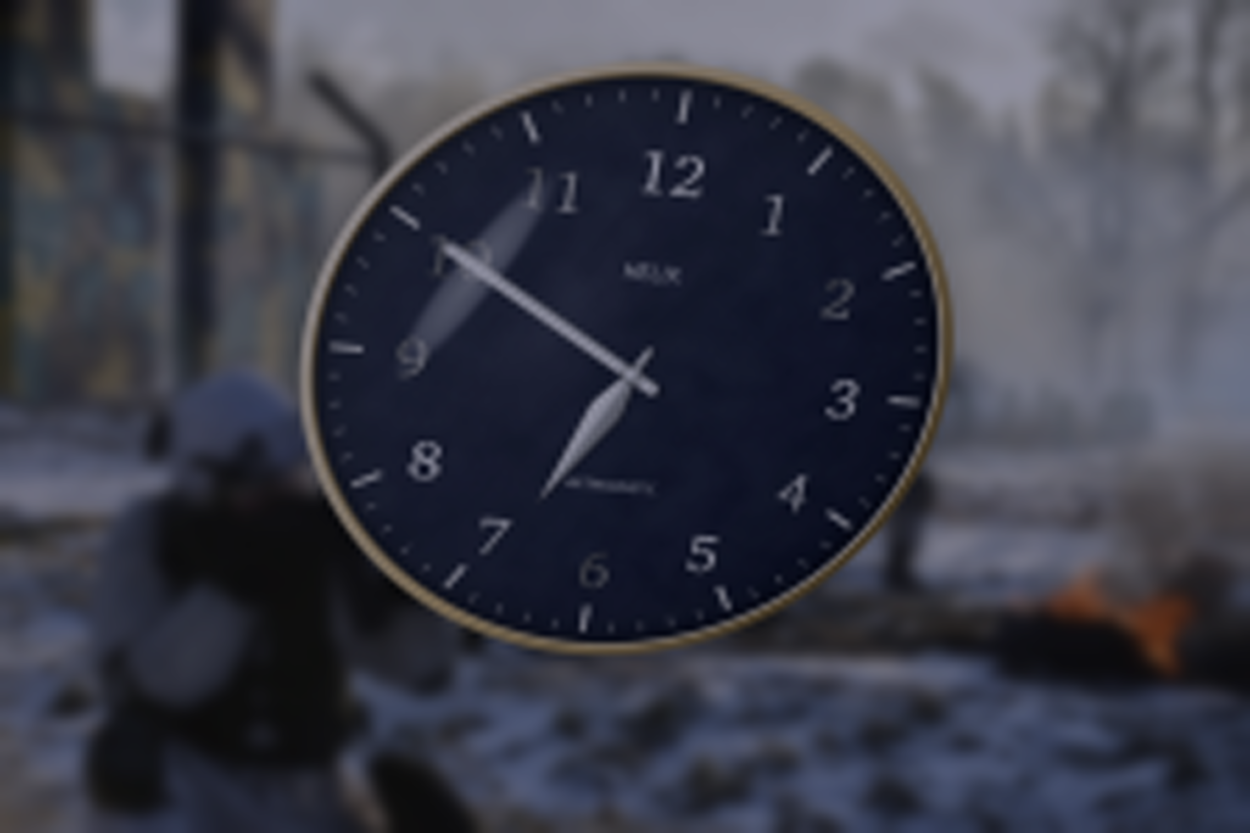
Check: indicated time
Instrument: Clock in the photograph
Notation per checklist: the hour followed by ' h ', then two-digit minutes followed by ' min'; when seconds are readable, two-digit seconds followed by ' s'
6 h 50 min
